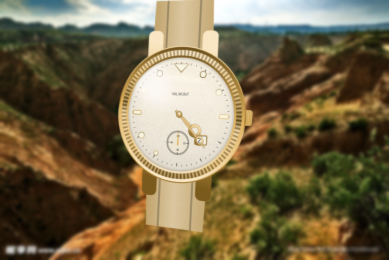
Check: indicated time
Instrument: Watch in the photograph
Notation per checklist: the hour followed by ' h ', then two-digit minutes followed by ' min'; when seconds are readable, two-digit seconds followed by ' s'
4 h 23 min
